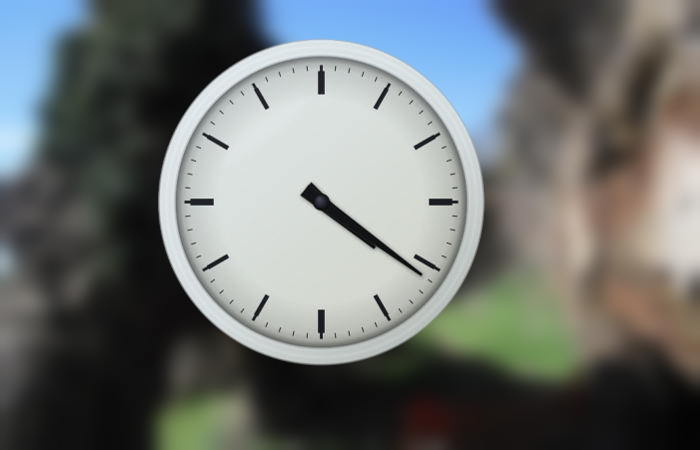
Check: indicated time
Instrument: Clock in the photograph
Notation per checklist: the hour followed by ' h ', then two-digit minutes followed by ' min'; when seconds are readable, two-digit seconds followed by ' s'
4 h 21 min
